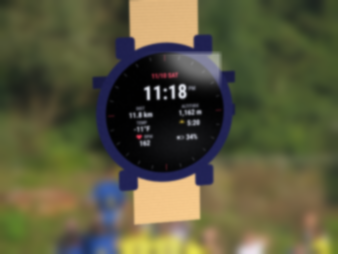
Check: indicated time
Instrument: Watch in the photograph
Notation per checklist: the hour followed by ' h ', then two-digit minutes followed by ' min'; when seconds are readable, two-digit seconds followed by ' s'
11 h 18 min
